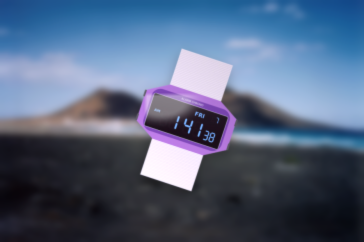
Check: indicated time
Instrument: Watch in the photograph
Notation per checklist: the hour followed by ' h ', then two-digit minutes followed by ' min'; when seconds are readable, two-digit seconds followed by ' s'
1 h 41 min 38 s
